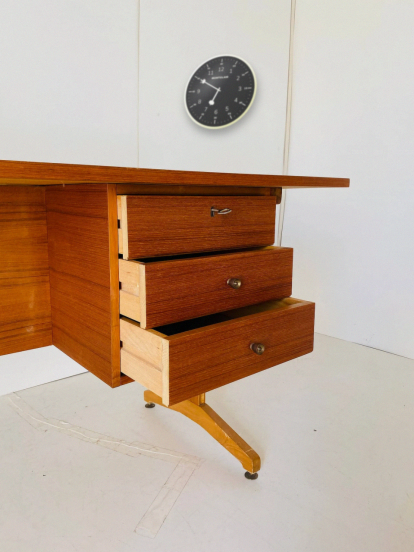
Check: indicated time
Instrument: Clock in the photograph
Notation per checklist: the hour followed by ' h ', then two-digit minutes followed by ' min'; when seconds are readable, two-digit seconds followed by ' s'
6 h 50 min
